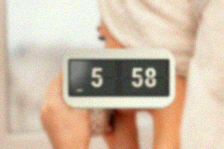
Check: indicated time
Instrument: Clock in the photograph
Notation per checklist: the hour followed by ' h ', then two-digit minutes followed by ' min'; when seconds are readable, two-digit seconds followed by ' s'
5 h 58 min
